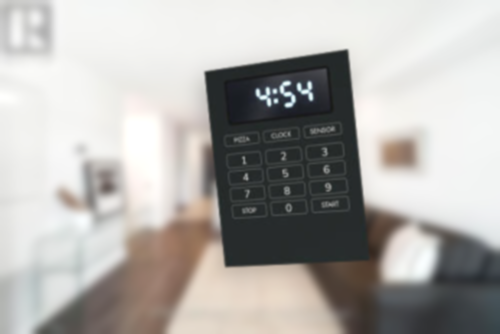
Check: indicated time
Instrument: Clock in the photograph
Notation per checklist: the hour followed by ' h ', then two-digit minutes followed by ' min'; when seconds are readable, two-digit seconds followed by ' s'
4 h 54 min
